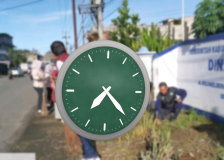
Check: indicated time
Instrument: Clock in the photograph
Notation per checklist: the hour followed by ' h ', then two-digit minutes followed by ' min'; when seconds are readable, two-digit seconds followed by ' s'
7 h 23 min
